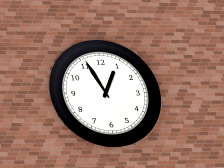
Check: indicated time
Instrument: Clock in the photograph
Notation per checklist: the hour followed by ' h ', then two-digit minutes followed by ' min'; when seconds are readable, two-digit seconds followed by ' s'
12 h 56 min
